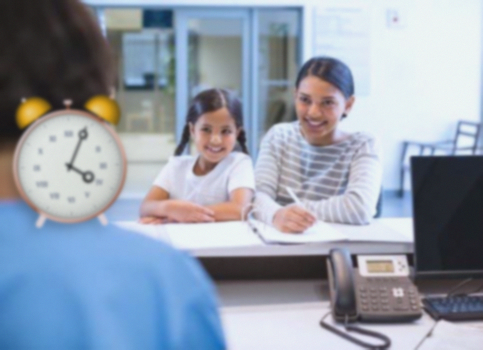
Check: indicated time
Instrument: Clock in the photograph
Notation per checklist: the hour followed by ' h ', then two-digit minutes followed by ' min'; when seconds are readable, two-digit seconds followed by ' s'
4 h 04 min
